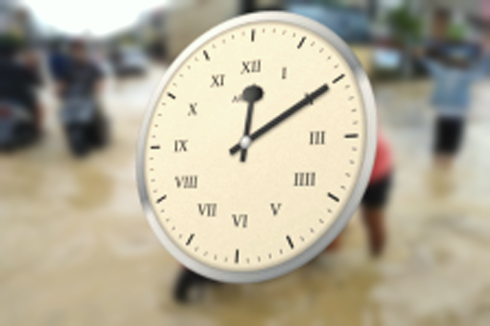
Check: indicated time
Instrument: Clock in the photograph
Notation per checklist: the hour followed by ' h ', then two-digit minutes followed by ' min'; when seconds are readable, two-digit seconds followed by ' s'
12 h 10 min
